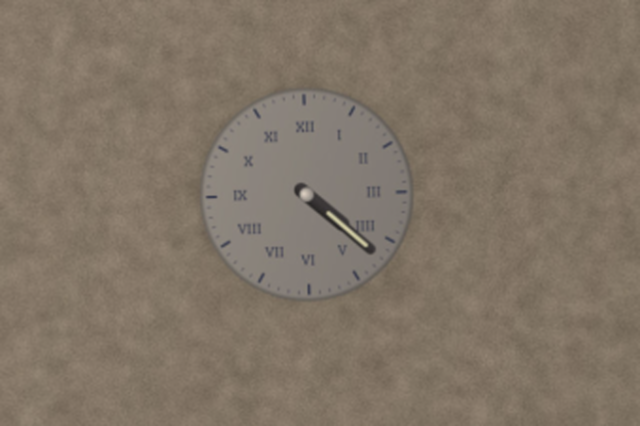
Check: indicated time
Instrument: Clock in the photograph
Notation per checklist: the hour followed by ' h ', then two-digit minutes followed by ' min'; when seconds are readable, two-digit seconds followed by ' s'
4 h 22 min
